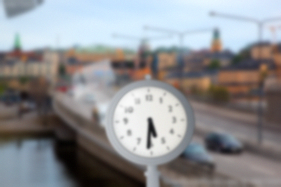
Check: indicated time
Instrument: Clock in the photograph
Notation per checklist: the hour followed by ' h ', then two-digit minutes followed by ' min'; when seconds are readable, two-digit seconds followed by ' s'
5 h 31 min
